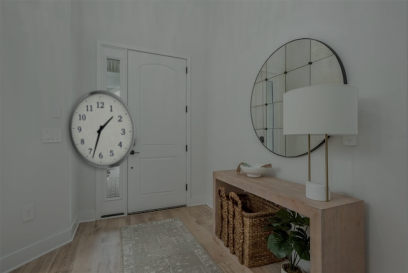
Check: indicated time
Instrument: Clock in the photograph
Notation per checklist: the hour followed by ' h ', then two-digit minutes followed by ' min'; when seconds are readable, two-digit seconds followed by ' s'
1 h 33 min
